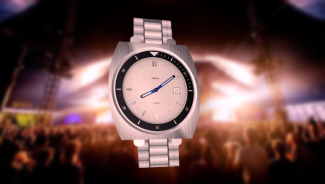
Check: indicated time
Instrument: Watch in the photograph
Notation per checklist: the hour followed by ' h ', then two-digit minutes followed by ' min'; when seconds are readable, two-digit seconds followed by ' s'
8 h 09 min
